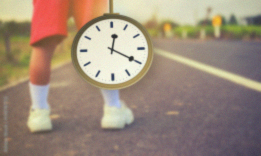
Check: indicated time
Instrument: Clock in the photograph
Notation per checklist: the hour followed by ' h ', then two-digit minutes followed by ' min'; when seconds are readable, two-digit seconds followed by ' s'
12 h 20 min
